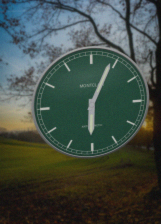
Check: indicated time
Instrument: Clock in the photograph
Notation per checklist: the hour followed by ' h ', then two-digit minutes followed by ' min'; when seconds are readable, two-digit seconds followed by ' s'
6 h 04 min
